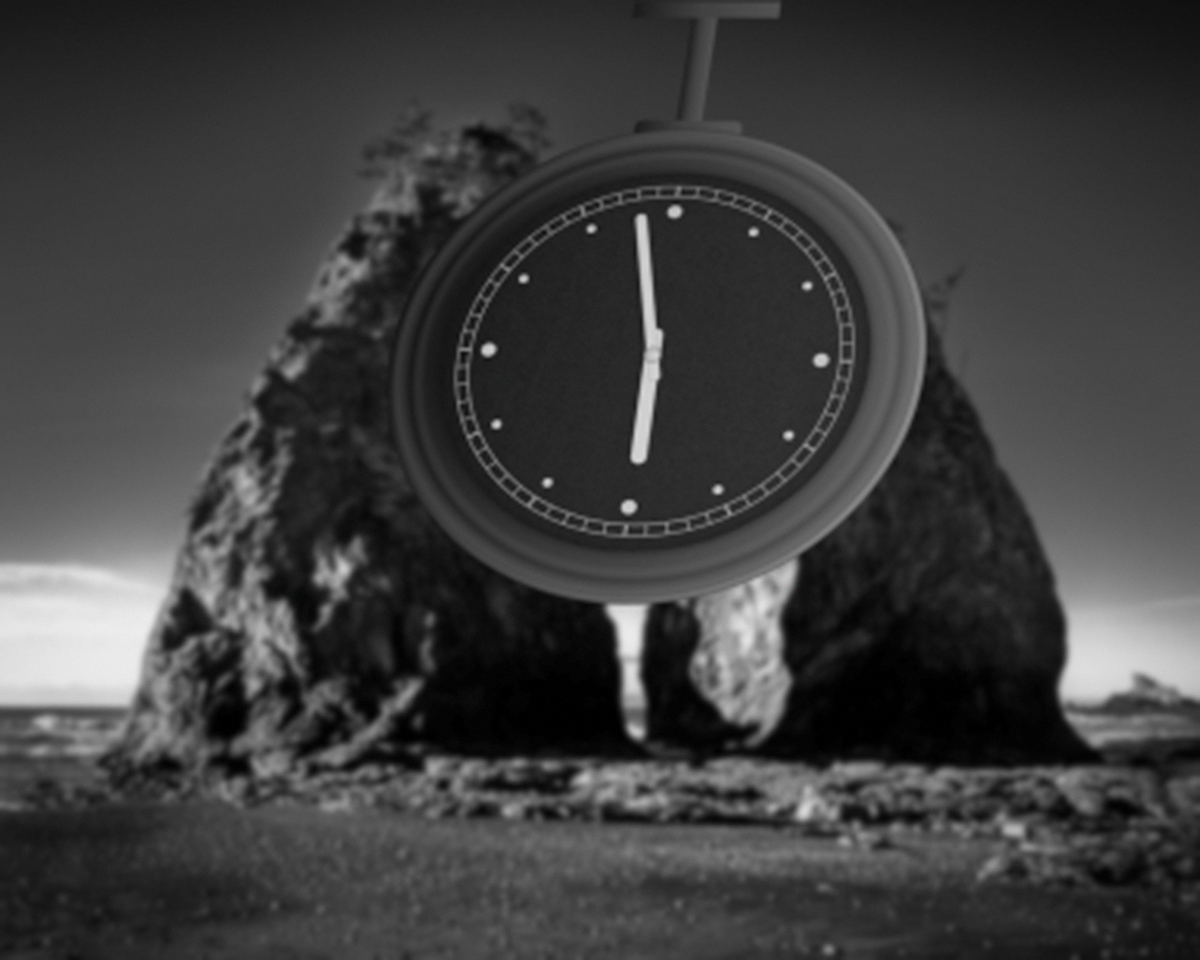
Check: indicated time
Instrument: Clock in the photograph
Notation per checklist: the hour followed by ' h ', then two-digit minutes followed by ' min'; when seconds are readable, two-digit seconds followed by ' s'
5 h 58 min
